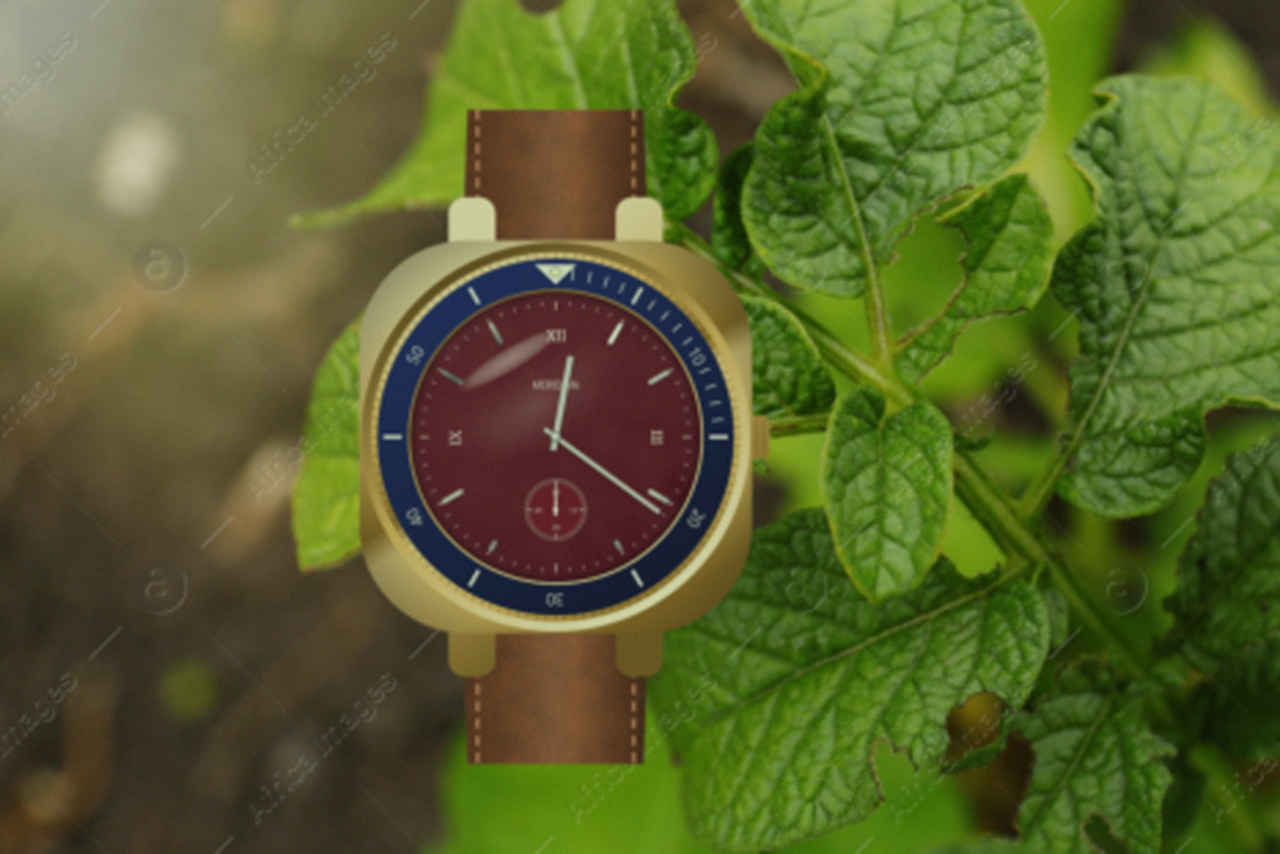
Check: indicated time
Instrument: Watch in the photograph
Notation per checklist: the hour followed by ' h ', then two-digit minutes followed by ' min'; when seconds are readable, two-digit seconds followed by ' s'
12 h 21 min
